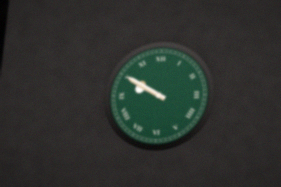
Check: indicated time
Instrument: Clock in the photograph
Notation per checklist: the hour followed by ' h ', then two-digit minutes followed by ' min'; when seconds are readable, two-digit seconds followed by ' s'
9 h 50 min
